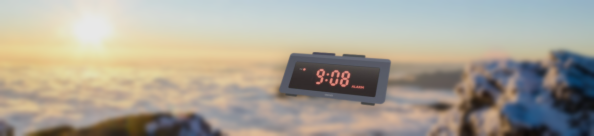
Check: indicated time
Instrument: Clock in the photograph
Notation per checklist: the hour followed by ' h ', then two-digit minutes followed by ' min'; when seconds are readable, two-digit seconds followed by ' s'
9 h 08 min
